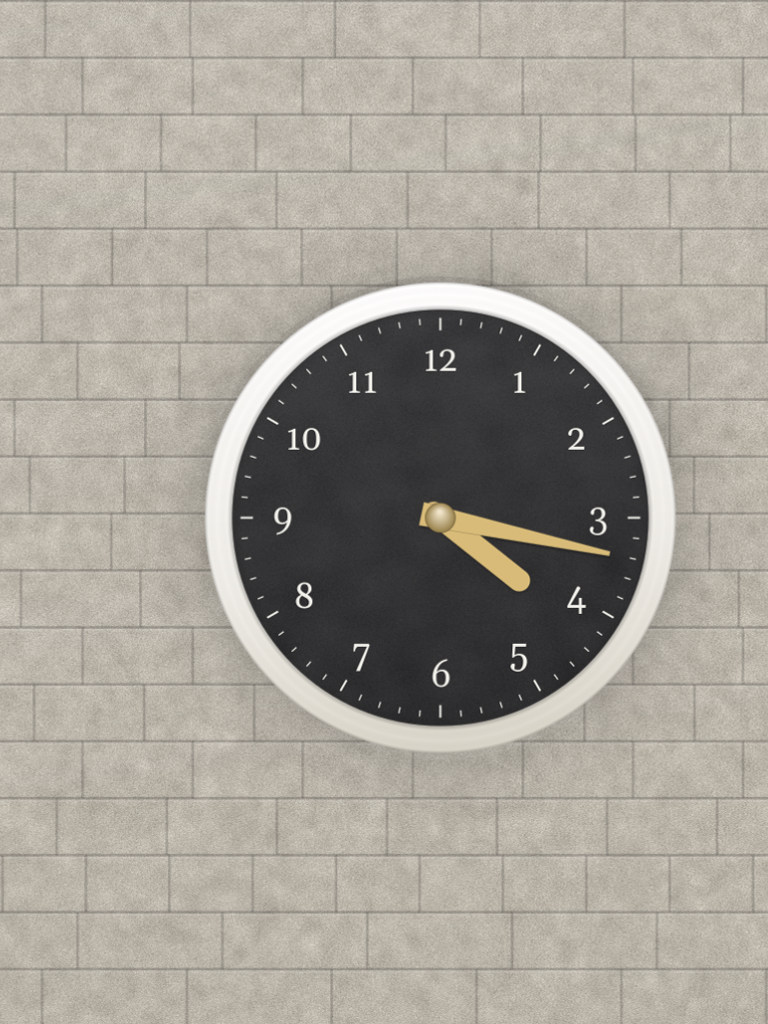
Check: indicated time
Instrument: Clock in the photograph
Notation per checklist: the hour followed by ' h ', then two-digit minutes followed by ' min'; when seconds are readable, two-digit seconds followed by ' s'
4 h 17 min
